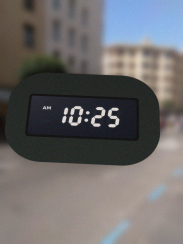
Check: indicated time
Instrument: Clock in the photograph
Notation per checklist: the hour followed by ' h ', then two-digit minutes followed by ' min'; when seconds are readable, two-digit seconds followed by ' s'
10 h 25 min
